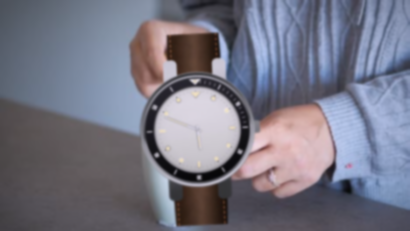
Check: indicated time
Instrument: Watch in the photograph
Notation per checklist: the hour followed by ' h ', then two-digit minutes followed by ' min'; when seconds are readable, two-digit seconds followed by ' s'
5 h 49 min
